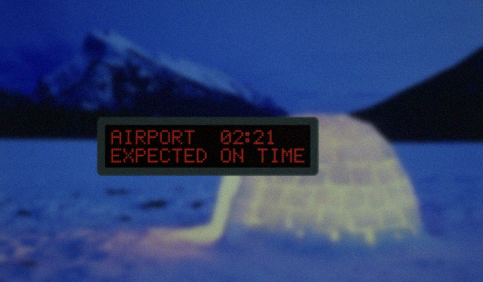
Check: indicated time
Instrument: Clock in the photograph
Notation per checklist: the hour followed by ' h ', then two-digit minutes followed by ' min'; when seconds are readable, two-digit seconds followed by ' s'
2 h 21 min
